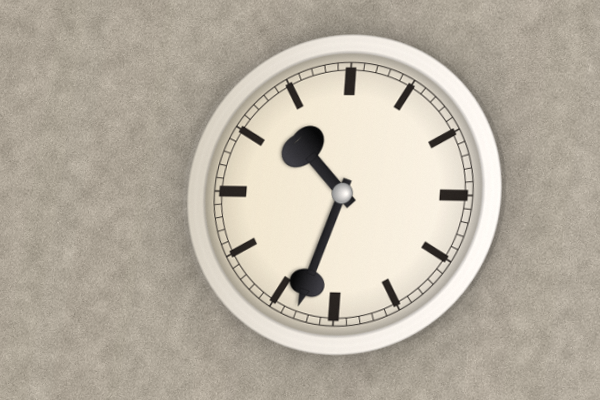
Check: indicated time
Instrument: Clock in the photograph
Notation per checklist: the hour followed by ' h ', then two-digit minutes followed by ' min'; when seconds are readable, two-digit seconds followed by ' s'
10 h 33 min
